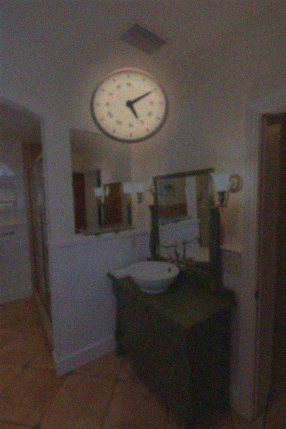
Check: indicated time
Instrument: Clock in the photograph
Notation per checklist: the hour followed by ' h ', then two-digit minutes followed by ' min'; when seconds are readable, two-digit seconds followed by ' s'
5 h 10 min
